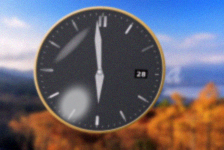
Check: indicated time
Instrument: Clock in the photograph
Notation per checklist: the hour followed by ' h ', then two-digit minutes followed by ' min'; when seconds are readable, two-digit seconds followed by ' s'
5 h 59 min
